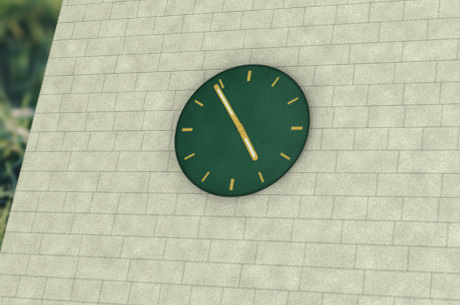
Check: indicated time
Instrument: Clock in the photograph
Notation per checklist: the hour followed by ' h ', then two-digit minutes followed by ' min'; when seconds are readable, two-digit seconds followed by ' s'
4 h 54 min
